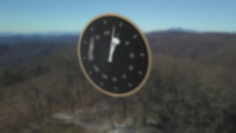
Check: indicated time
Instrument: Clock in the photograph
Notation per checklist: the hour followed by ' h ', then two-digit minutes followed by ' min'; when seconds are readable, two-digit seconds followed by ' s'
1 h 03 min
